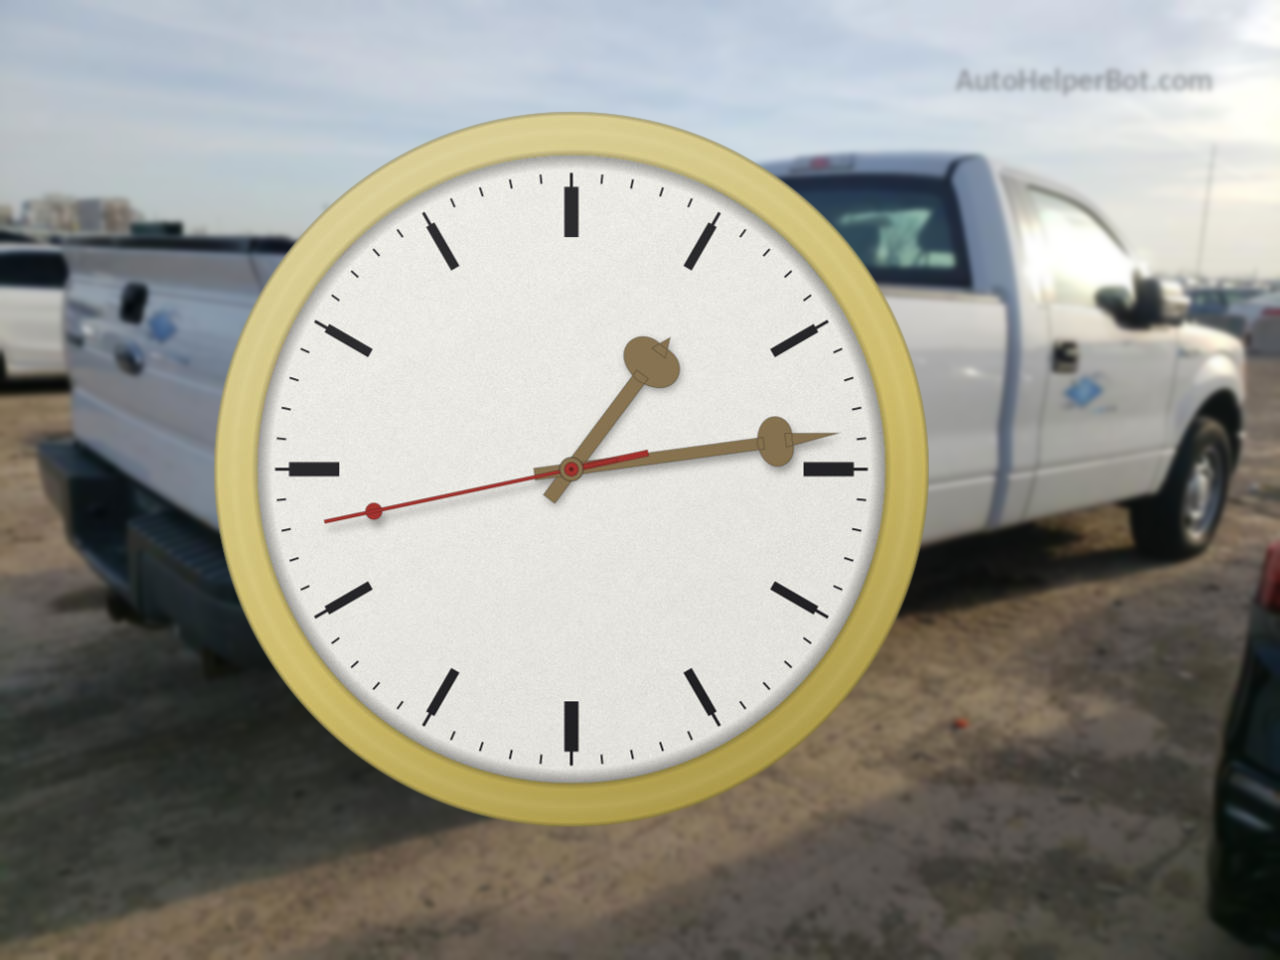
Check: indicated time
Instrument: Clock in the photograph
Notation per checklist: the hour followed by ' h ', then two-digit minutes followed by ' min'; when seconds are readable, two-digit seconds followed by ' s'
1 h 13 min 43 s
